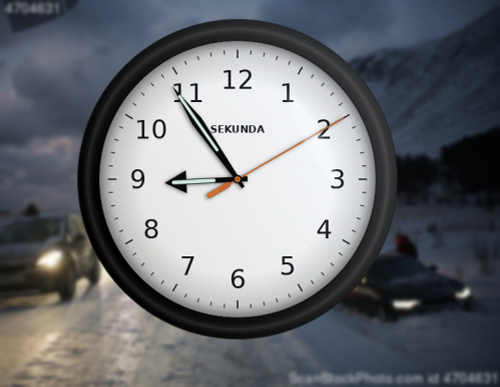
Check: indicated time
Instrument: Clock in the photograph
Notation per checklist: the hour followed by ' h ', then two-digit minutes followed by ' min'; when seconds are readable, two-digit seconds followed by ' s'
8 h 54 min 10 s
